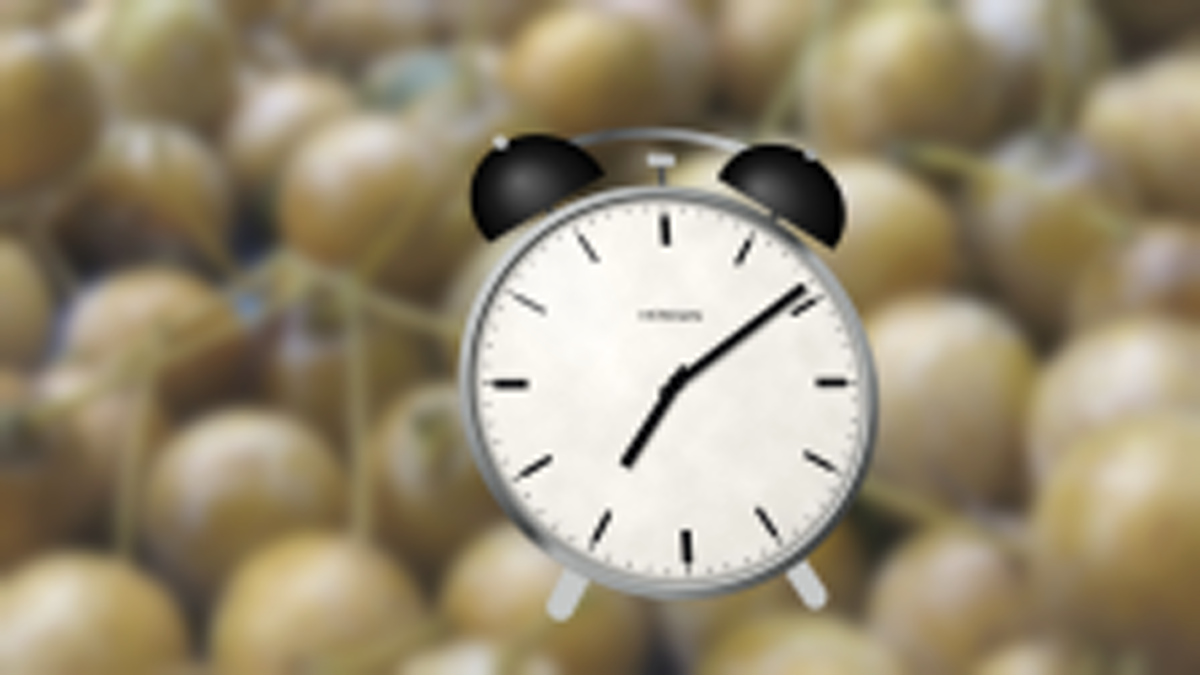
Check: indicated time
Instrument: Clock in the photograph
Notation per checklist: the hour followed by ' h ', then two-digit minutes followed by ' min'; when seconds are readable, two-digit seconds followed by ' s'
7 h 09 min
